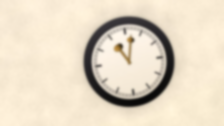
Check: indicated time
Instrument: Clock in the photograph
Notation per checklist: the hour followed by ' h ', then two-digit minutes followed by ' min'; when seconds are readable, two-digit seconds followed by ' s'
11 h 02 min
